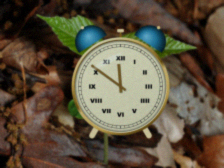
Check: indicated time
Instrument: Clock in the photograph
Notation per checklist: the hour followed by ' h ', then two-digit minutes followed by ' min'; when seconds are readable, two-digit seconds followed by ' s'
11 h 51 min
